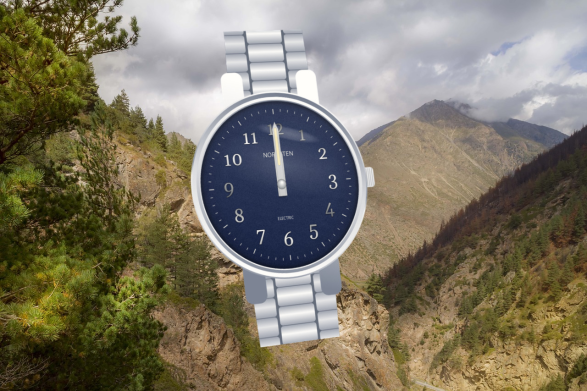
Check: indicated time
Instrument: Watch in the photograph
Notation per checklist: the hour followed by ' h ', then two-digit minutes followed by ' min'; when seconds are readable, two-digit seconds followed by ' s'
12 h 00 min
